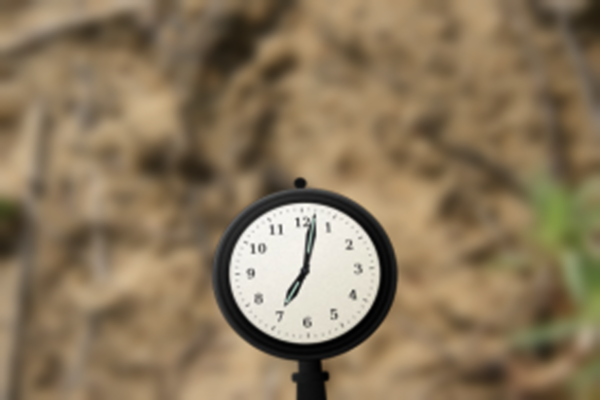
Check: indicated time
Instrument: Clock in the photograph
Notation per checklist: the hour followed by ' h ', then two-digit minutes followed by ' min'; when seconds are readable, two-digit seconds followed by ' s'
7 h 02 min
